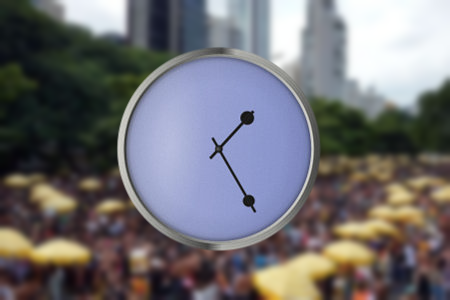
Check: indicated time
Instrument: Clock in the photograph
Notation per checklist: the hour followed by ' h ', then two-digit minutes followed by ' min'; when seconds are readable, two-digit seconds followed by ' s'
1 h 25 min
